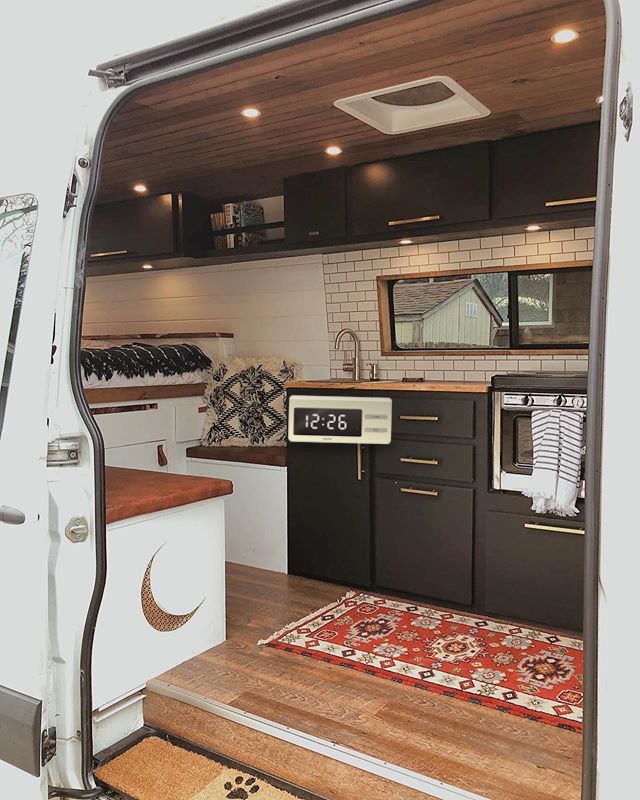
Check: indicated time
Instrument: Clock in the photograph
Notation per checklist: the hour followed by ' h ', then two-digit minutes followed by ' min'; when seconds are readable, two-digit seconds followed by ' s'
12 h 26 min
